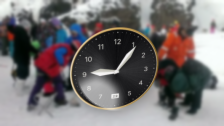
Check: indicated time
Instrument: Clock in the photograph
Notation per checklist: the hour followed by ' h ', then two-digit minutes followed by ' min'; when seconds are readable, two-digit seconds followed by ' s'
9 h 06 min
